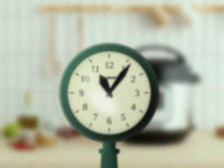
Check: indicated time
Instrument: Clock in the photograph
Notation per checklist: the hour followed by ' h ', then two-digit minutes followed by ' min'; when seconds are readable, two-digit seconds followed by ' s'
11 h 06 min
